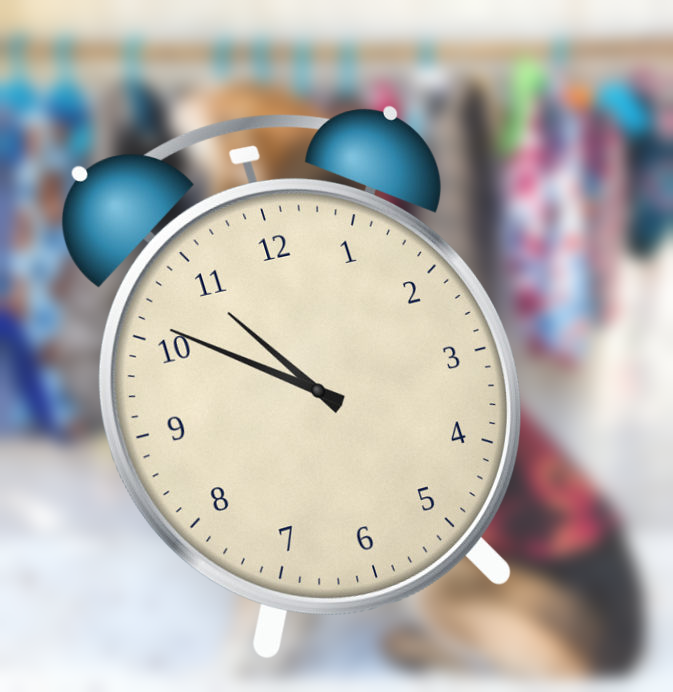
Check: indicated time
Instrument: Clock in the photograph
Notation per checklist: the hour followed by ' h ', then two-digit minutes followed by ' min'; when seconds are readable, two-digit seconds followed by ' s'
10 h 51 min
